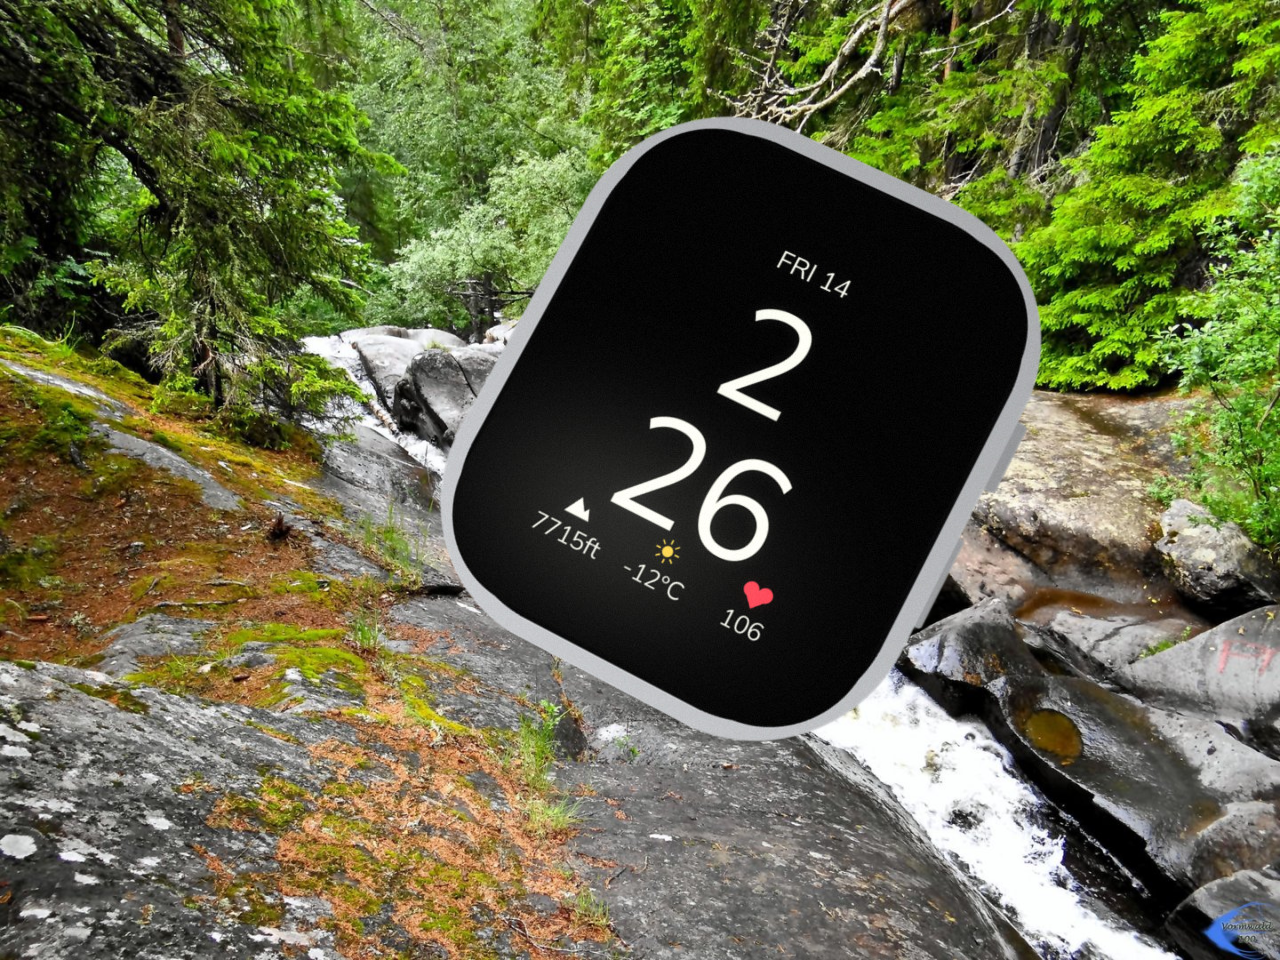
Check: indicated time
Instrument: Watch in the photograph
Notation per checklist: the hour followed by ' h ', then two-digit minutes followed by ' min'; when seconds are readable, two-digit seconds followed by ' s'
2 h 26 min
